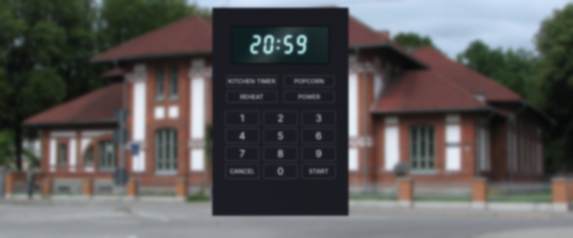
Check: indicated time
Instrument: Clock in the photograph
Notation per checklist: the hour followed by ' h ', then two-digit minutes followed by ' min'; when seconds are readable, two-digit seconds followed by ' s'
20 h 59 min
